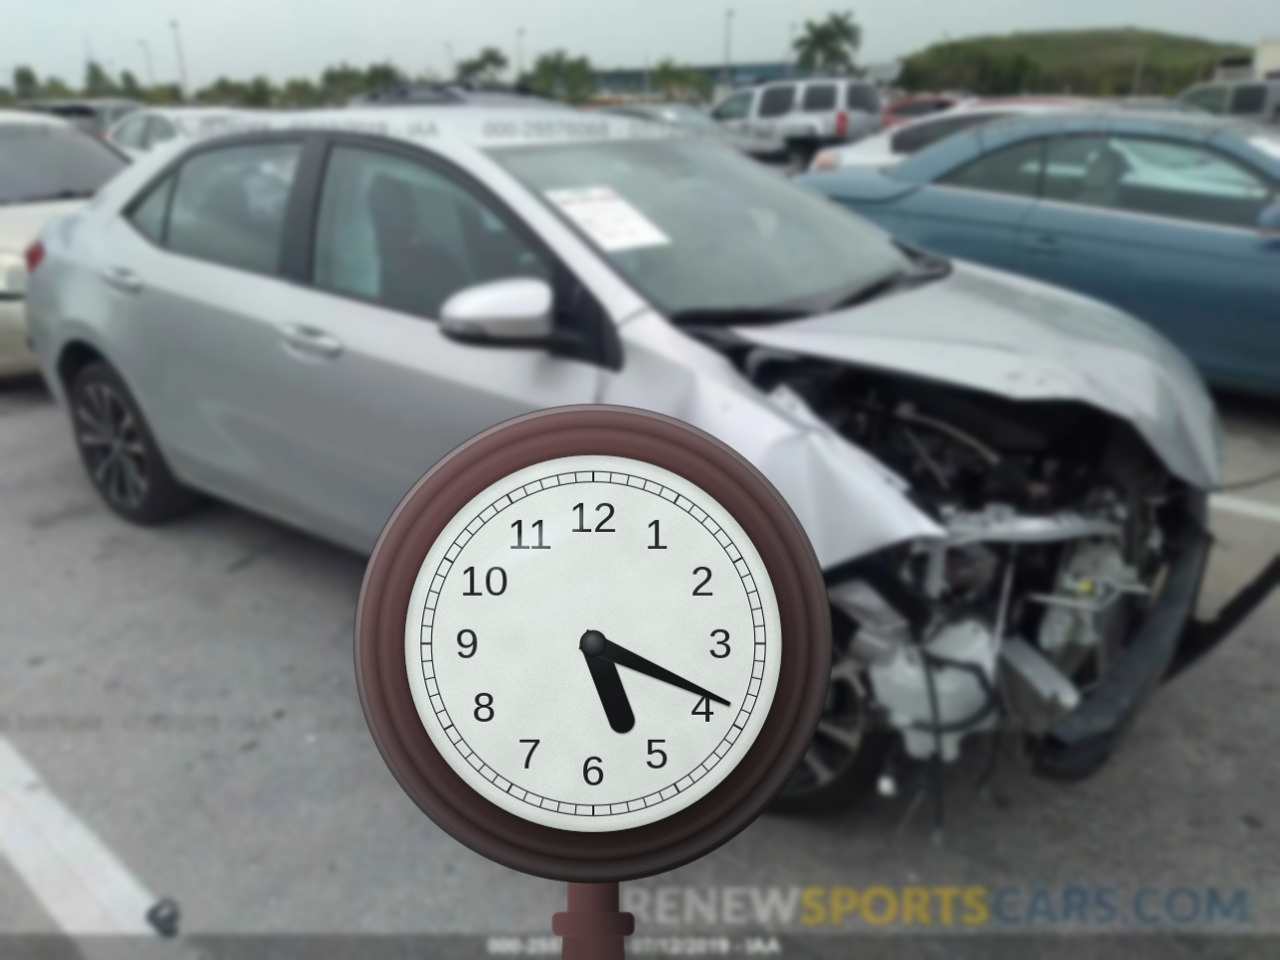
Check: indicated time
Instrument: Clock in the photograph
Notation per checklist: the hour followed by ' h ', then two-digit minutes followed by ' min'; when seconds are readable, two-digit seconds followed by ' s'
5 h 19 min
